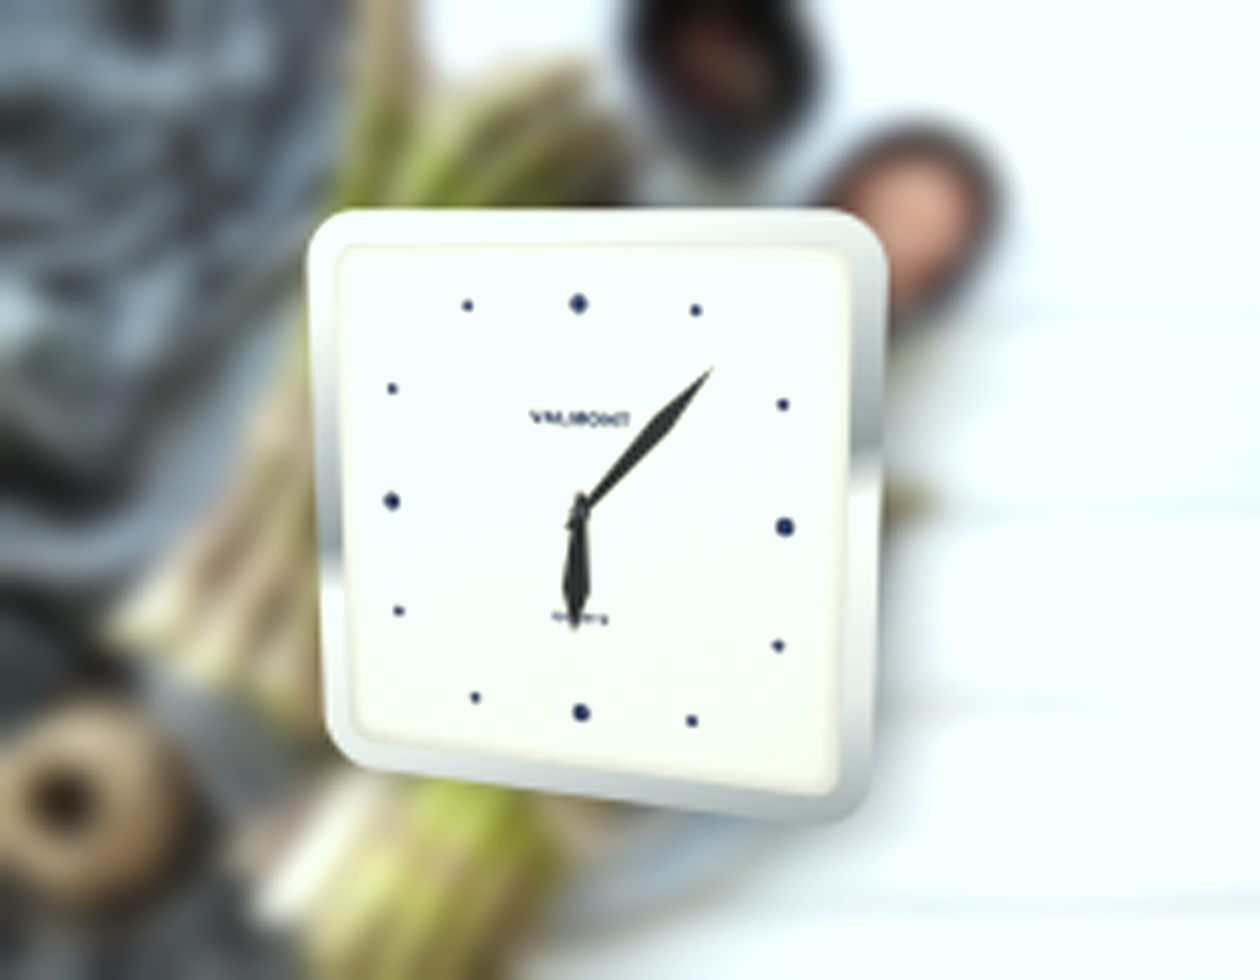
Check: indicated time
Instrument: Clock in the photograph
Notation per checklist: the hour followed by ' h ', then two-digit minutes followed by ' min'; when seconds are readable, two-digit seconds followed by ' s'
6 h 07 min
